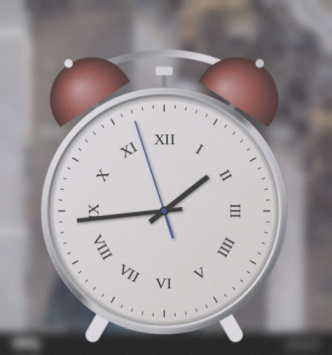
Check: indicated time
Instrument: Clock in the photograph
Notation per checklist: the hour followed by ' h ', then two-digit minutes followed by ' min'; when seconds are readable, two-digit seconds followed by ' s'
1 h 43 min 57 s
